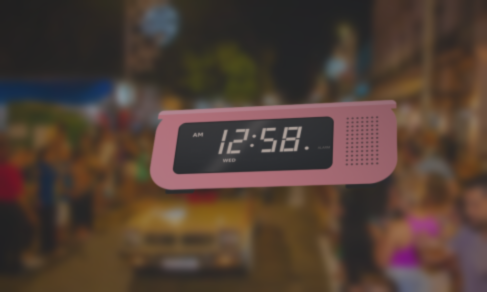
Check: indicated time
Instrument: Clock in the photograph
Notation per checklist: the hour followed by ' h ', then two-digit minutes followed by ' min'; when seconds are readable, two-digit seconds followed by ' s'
12 h 58 min
